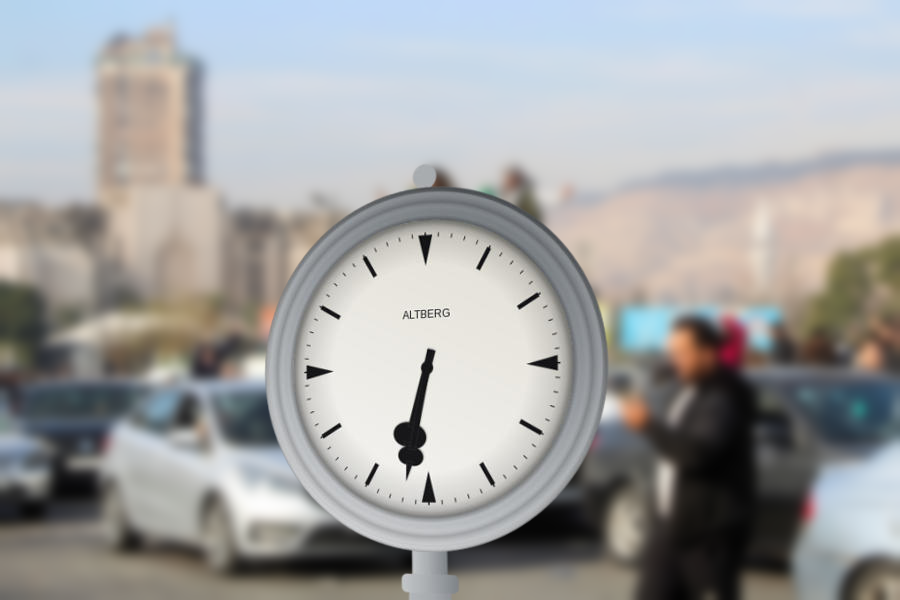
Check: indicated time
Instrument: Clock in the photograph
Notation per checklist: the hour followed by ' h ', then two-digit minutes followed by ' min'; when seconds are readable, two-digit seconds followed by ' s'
6 h 32 min
